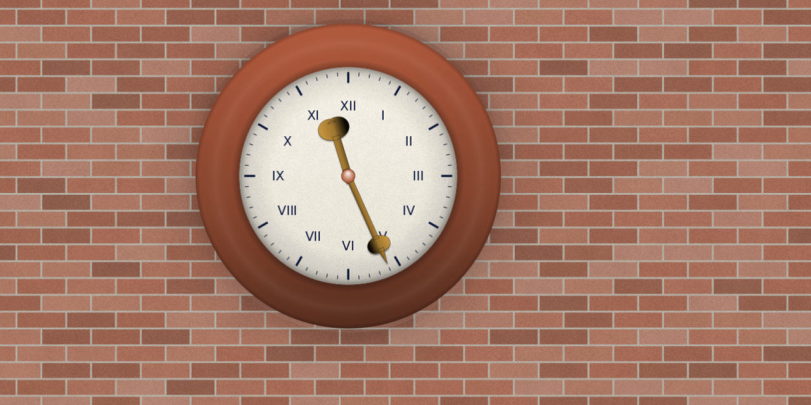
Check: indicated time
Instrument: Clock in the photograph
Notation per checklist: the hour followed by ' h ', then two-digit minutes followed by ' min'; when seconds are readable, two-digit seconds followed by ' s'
11 h 26 min
